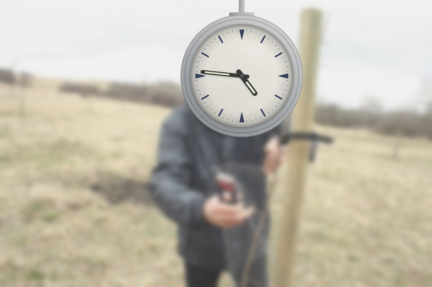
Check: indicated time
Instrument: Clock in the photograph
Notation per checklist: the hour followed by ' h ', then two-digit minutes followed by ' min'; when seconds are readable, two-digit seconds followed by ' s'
4 h 46 min
